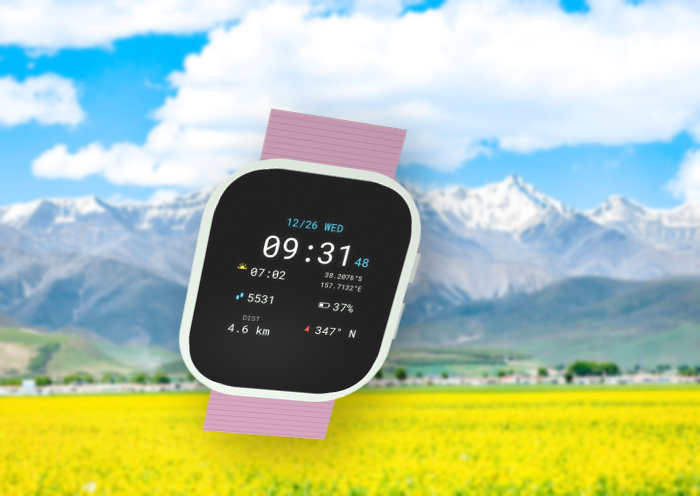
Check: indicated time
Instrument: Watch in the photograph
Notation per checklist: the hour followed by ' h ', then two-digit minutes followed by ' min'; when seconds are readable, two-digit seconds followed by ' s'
9 h 31 min 48 s
